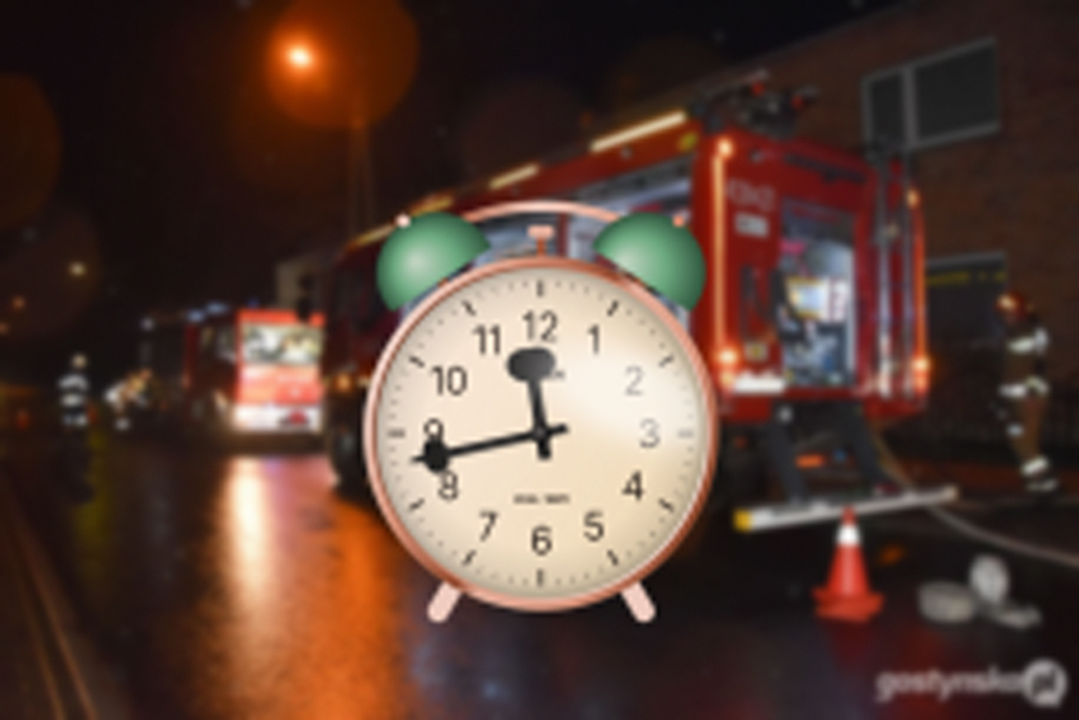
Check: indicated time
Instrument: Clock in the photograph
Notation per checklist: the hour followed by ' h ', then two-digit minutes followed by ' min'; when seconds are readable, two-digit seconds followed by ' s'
11 h 43 min
